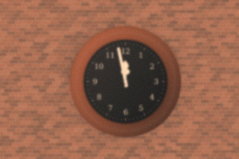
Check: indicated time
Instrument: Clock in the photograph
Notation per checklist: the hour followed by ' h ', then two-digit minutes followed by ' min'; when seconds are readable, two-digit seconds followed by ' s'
11 h 58 min
